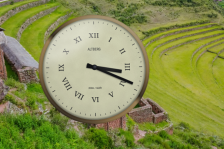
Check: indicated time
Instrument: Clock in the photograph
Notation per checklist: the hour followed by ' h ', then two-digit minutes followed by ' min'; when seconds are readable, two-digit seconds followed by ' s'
3 h 19 min
